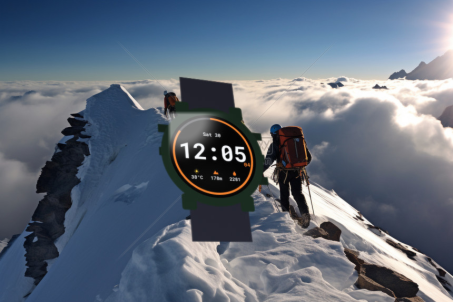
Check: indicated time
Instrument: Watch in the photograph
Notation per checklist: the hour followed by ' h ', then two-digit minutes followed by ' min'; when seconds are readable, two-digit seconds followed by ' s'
12 h 05 min
